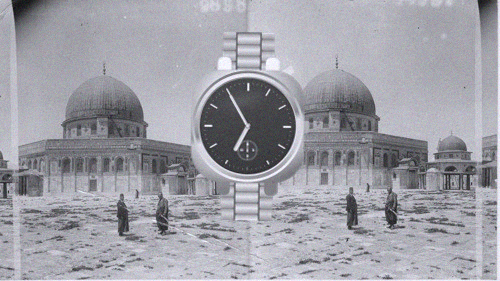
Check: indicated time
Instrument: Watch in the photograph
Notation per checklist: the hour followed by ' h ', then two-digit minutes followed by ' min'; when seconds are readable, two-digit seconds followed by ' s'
6 h 55 min
